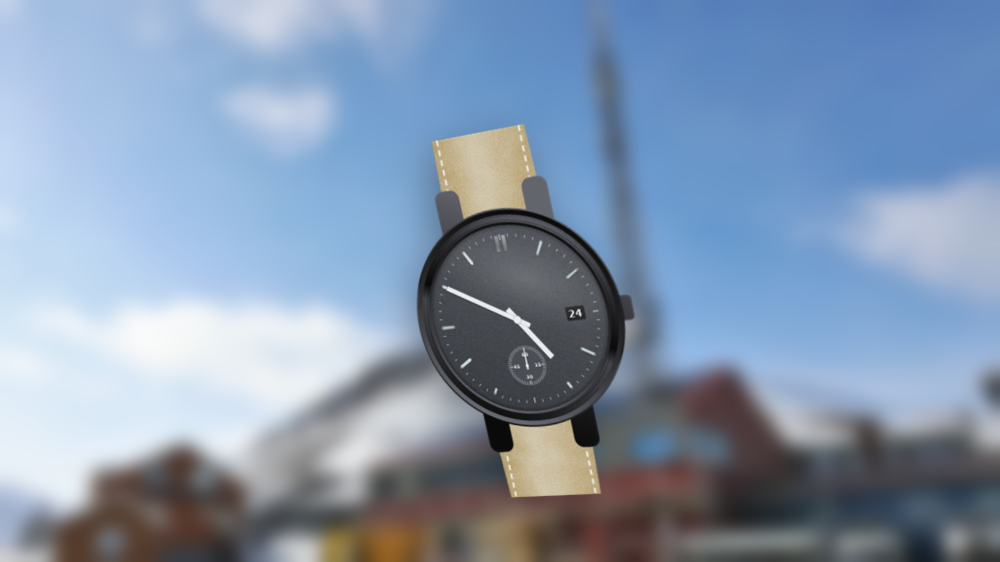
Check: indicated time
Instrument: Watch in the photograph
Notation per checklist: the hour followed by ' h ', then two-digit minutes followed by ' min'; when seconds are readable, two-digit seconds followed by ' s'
4 h 50 min
